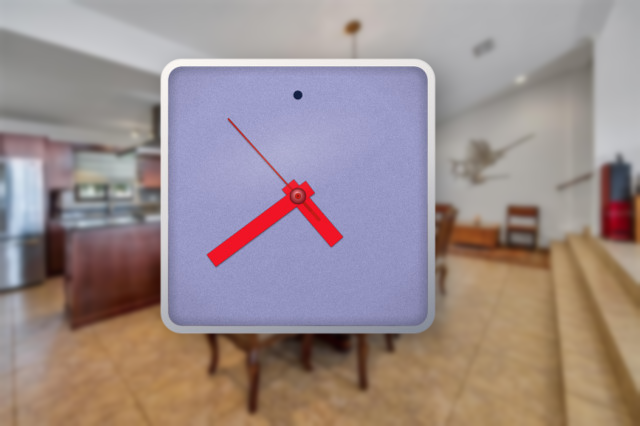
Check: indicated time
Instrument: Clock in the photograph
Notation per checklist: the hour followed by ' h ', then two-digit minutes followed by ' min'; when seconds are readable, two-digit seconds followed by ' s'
4 h 38 min 53 s
